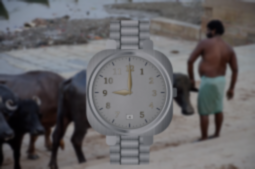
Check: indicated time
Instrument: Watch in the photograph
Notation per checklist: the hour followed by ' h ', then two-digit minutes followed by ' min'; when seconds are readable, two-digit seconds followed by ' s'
9 h 00 min
